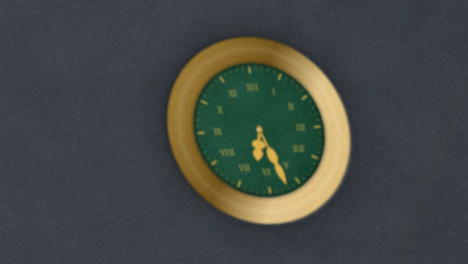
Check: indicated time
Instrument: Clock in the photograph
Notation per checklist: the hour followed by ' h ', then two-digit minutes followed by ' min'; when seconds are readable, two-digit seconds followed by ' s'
6 h 27 min
